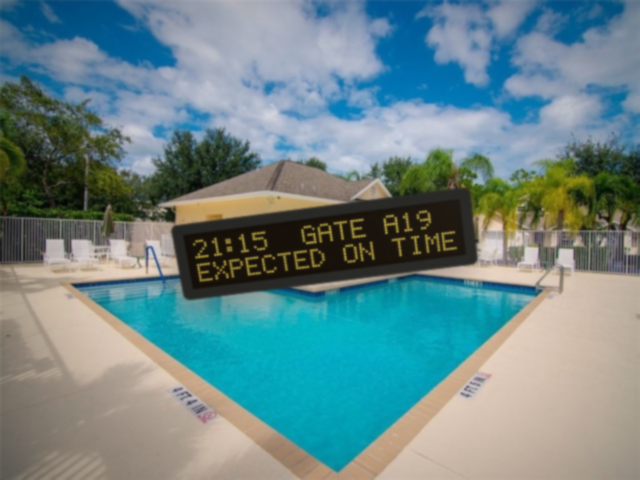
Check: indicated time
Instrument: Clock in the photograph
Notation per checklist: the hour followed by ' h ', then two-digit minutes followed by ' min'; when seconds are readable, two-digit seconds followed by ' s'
21 h 15 min
